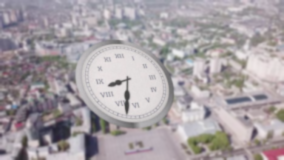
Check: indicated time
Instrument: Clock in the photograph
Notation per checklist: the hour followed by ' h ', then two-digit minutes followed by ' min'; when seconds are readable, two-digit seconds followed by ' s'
8 h 33 min
